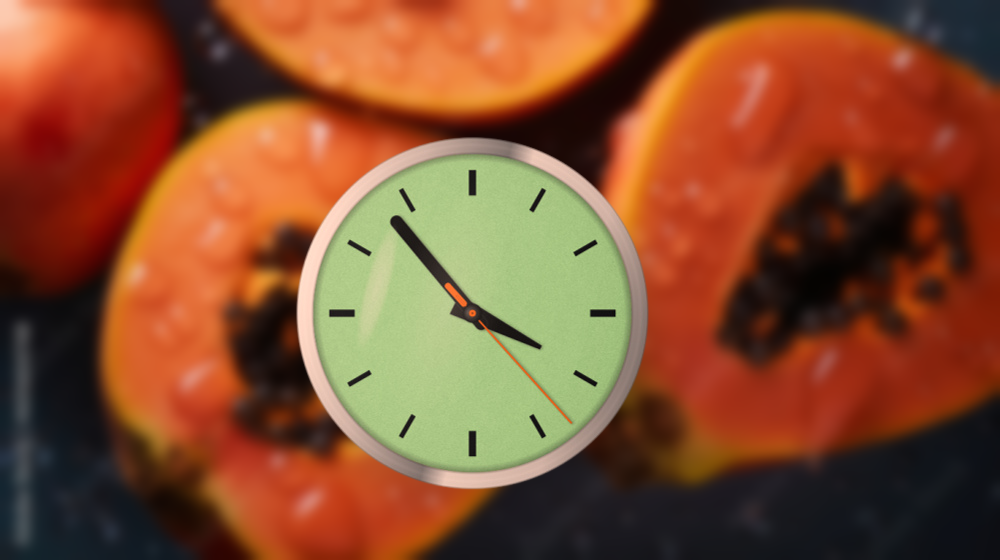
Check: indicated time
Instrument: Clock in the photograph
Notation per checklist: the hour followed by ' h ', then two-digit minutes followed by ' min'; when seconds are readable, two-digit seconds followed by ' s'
3 h 53 min 23 s
